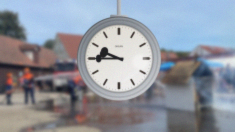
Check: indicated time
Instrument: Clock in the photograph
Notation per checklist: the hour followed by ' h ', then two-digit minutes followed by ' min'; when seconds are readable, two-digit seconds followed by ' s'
9 h 45 min
